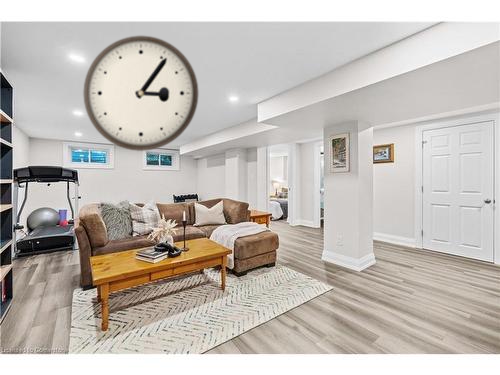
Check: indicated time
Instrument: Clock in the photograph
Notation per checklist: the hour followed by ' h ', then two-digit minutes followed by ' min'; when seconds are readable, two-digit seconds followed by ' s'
3 h 06 min
